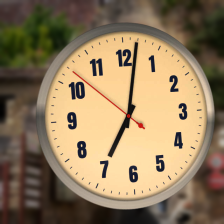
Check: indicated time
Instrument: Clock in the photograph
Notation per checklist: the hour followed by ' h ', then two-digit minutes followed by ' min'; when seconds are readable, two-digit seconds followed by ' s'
7 h 01 min 52 s
